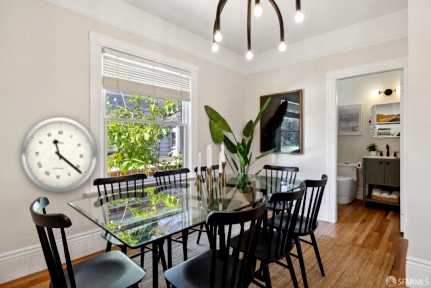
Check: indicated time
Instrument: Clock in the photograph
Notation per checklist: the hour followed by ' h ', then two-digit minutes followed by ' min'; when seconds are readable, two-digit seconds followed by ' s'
11 h 21 min
